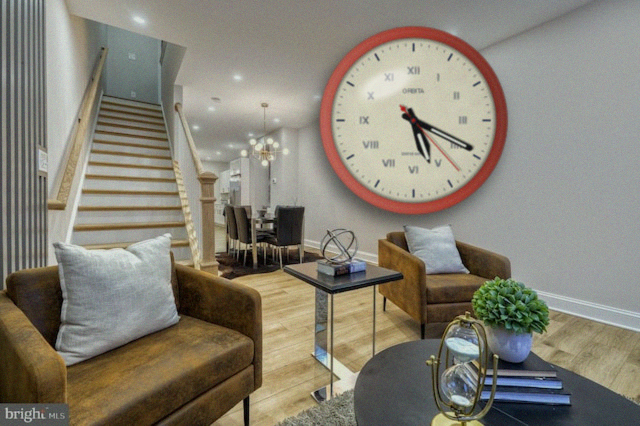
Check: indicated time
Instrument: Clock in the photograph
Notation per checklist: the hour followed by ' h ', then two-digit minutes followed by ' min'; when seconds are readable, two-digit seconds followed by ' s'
5 h 19 min 23 s
